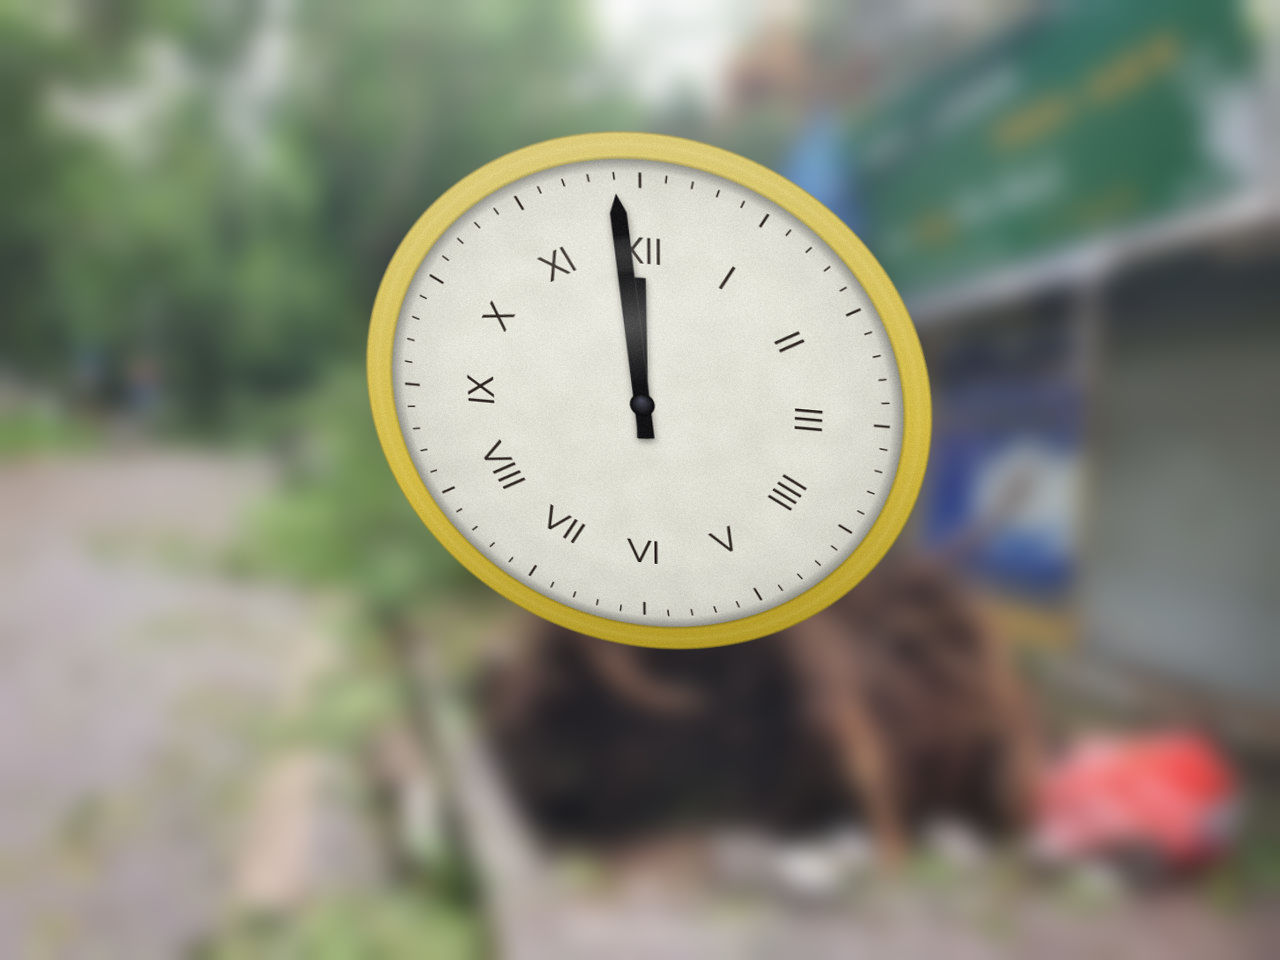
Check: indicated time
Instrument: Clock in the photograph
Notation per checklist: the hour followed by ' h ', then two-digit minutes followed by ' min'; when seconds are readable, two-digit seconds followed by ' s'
11 h 59 min
